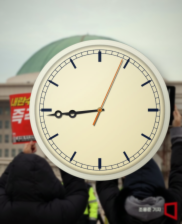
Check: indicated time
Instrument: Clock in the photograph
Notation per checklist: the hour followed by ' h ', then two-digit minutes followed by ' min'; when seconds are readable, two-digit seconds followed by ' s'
8 h 44 min 04 s
